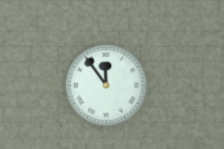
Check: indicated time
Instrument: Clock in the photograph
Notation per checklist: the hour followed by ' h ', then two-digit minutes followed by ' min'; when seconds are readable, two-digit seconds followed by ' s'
11 h 54 min
